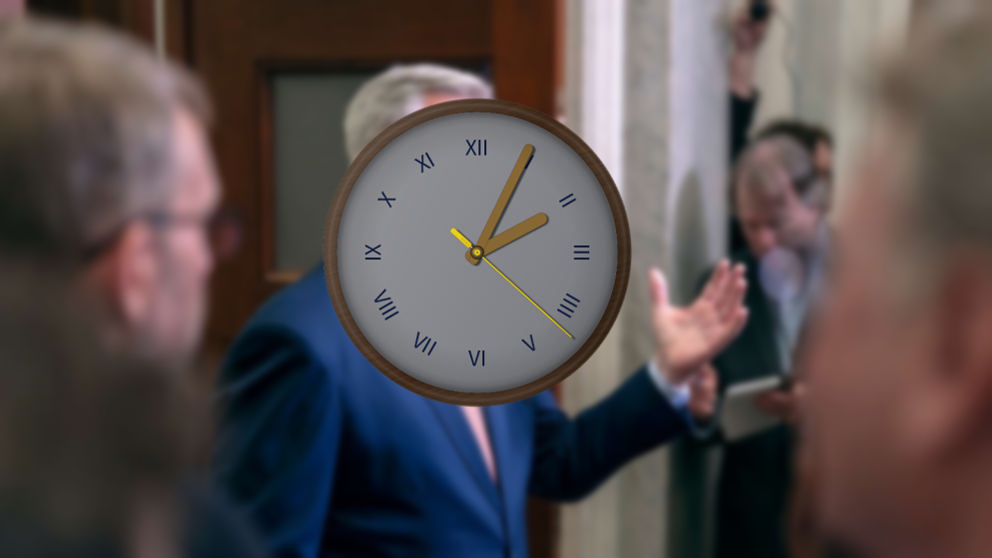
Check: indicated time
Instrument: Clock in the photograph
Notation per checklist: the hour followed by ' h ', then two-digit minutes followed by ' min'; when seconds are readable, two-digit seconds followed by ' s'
2 h 04 min 22 s
